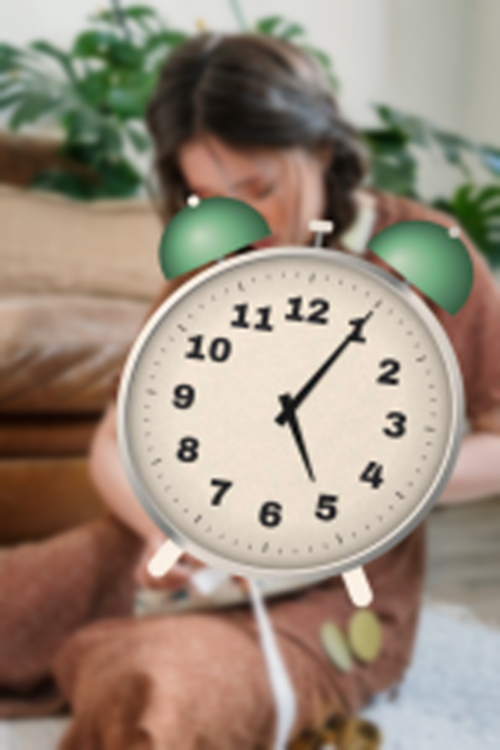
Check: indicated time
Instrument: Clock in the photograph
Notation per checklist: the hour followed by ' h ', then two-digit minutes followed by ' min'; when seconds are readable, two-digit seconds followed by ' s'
5 h 05 min
